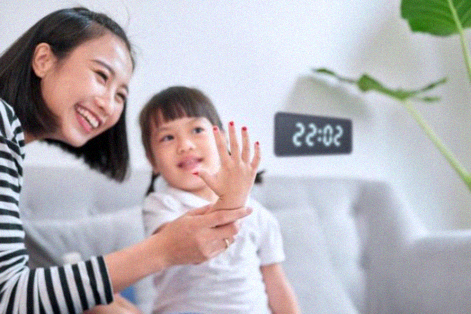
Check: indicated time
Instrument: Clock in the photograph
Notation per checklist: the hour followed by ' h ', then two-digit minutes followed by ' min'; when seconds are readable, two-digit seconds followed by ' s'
22 h 02 min
